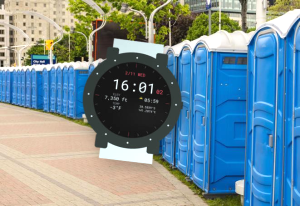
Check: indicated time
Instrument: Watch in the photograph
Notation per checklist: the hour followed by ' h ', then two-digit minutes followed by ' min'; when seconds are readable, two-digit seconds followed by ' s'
16 h 01 min
